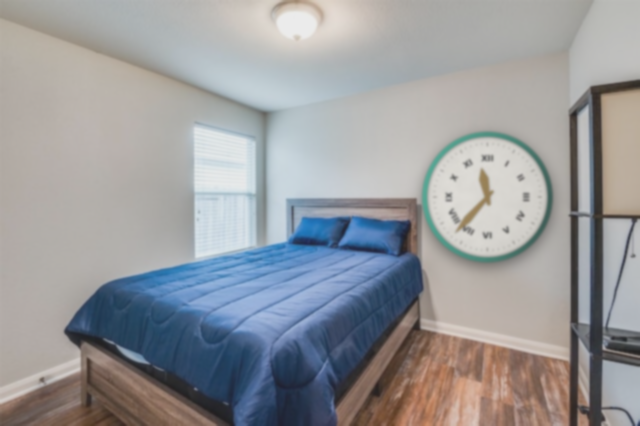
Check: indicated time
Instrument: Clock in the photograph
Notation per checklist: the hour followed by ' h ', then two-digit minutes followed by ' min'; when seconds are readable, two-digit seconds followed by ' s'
11 h 37 min
